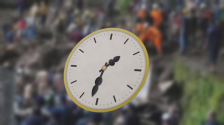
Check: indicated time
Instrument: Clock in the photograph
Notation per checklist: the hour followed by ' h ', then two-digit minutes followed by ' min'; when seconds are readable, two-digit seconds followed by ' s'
1 h 32 min
